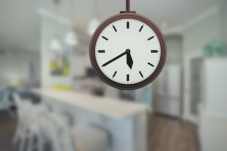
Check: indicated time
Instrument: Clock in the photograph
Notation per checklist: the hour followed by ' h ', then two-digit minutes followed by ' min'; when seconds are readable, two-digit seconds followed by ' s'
5 h 40 min
